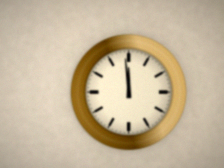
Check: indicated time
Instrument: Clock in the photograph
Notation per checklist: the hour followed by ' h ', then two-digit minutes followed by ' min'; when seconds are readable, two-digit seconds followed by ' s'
11 h 59 min
